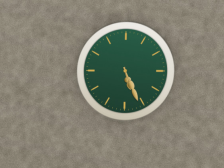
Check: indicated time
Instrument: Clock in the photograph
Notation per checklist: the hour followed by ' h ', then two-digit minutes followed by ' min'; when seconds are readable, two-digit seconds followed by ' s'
5 h 26 min
